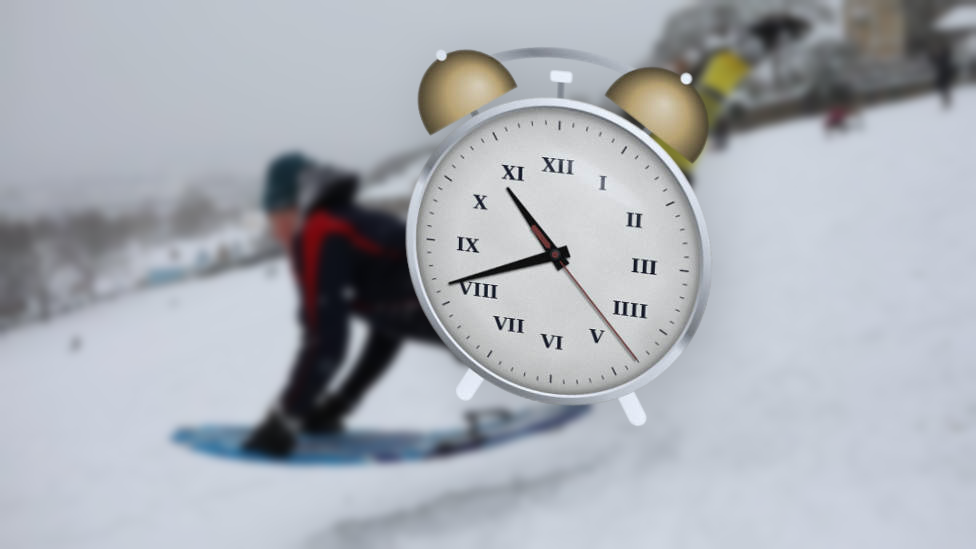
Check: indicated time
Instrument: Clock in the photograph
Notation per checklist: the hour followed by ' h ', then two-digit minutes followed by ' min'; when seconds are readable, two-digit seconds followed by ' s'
10 h 41 min 23 s
